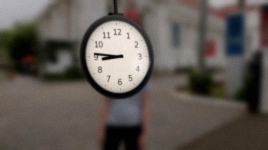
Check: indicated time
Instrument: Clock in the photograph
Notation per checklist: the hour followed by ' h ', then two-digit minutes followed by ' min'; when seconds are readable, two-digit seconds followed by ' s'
8 h 46 min
